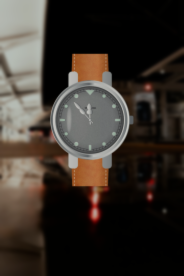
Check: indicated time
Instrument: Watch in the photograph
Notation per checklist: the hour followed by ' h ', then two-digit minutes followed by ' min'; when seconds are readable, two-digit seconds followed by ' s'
11 h 53 min
